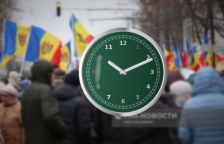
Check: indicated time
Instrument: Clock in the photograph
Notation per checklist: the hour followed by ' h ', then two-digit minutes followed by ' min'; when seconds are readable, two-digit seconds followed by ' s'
10 h 11 min
